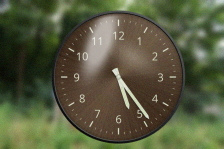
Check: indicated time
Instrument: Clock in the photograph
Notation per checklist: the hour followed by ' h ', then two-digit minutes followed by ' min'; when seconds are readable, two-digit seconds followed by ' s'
5 h 24 min
